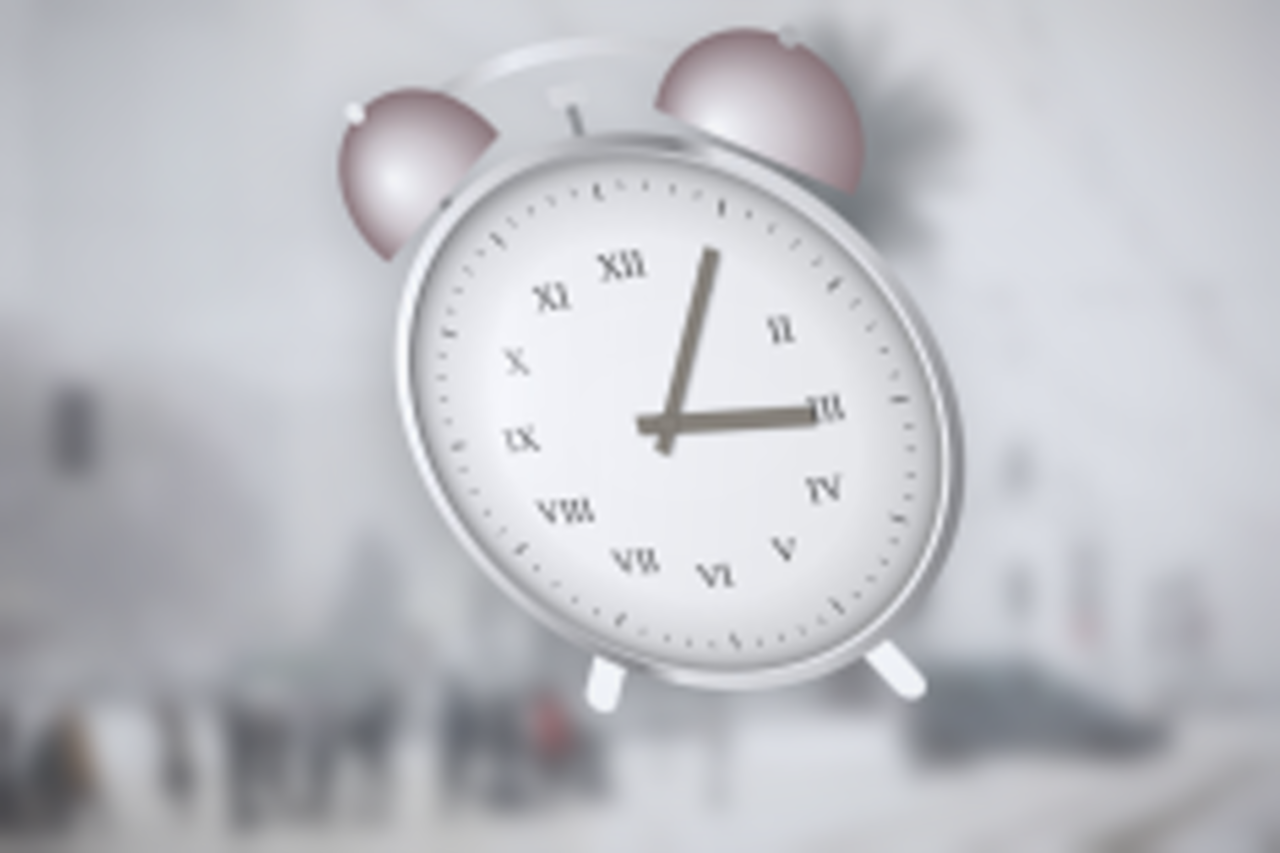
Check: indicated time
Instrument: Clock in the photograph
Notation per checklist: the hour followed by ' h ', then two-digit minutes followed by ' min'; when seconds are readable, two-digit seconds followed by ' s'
3 h 05 min
